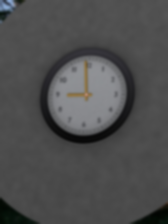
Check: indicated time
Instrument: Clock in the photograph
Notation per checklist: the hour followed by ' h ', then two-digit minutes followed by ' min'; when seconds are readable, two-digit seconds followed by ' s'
8 h 59 min
